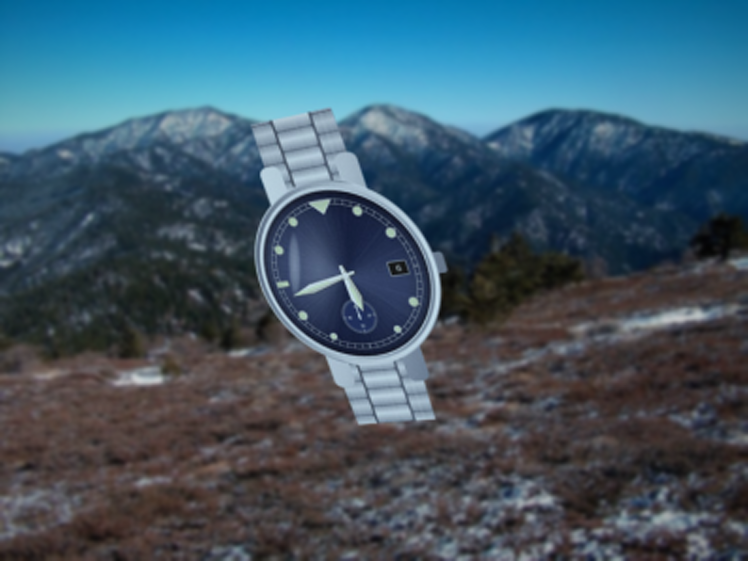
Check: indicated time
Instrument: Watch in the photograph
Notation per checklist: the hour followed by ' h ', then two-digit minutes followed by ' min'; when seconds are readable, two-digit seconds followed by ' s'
5 h 43 min
